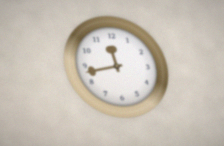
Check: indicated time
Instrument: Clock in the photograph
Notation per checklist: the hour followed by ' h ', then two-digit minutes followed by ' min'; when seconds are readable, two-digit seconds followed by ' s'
11 h 43 min
